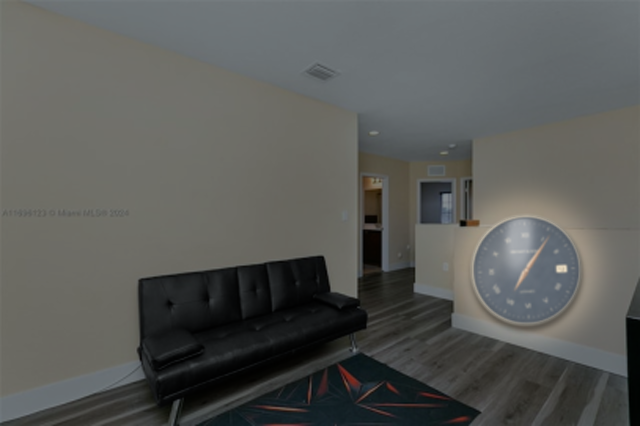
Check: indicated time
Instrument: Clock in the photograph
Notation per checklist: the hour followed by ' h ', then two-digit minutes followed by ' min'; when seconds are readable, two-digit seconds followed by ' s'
7 h 06 min
